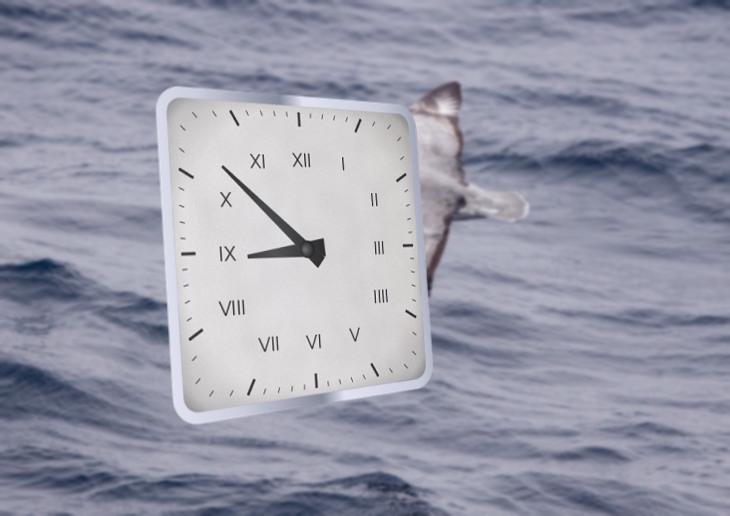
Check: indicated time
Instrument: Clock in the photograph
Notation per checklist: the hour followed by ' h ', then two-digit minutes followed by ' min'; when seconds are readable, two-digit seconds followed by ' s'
8 h 52 min
